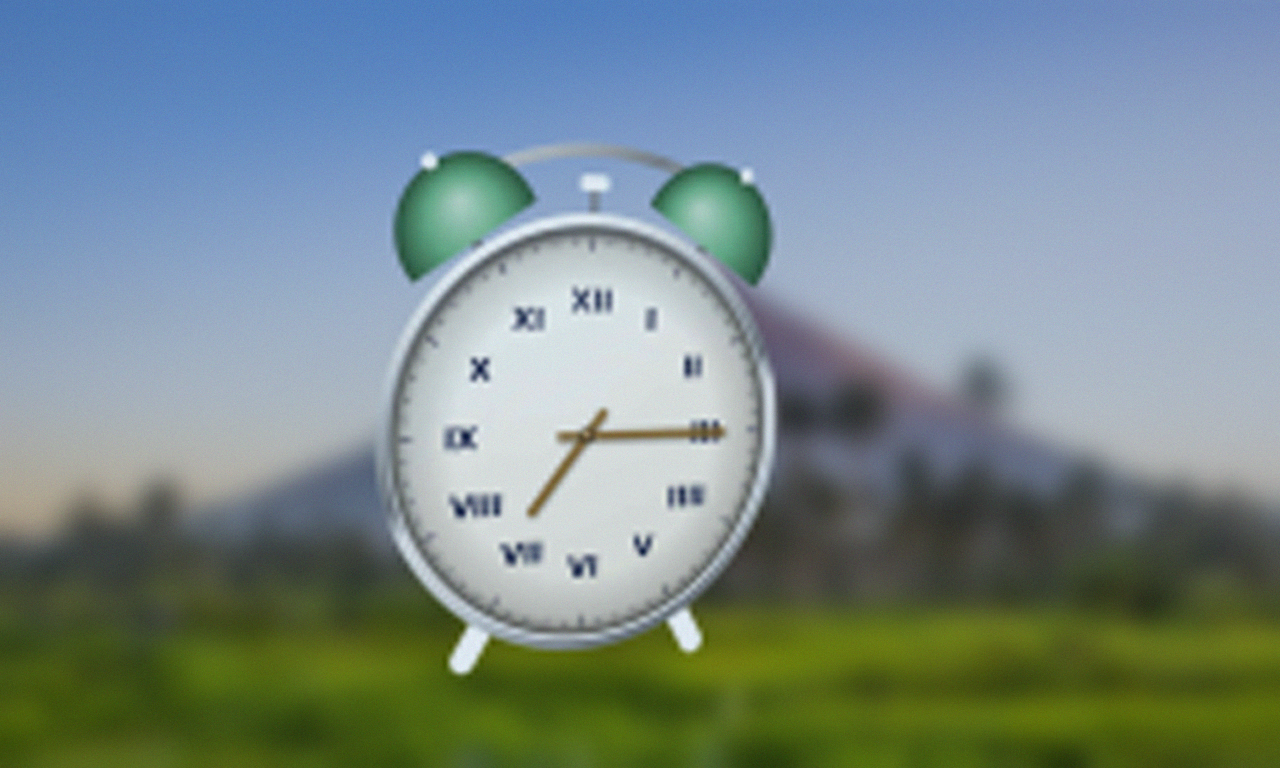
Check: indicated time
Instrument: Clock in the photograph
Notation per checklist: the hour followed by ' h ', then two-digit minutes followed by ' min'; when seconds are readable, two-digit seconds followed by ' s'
7 h 15 min
